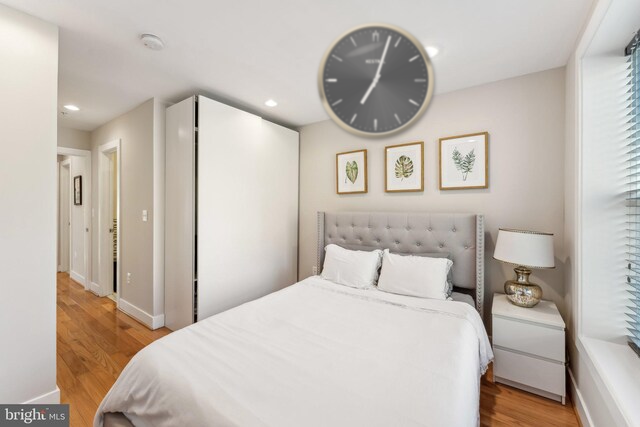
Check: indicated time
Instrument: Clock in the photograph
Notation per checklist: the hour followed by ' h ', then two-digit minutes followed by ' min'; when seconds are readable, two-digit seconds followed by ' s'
7 h 03 min
